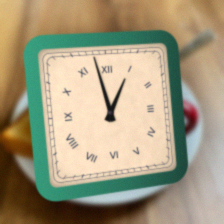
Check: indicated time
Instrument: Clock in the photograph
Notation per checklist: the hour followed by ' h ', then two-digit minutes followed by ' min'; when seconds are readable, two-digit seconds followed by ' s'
12 h 58 min
